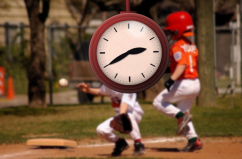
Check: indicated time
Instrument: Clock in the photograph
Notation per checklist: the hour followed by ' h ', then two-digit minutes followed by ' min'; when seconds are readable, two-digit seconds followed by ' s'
2 h 40 min
